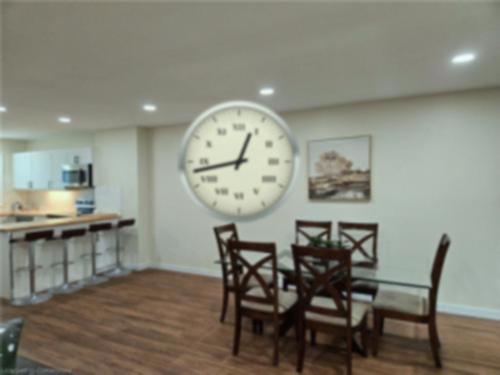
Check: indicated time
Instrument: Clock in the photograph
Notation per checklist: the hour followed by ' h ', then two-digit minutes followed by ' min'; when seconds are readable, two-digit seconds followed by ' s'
12 h 43 min
